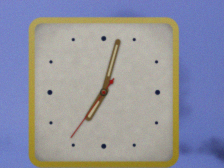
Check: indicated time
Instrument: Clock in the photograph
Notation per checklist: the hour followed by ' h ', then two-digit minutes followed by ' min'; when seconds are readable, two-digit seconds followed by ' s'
7 h 02 min 36 s
